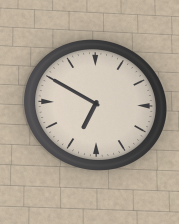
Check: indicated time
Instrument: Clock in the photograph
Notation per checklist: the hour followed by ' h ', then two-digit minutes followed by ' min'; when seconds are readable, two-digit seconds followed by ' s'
6 h 50 min
